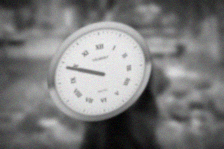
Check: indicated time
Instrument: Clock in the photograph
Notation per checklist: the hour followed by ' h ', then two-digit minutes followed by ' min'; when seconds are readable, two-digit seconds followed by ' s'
9 h 49 min
